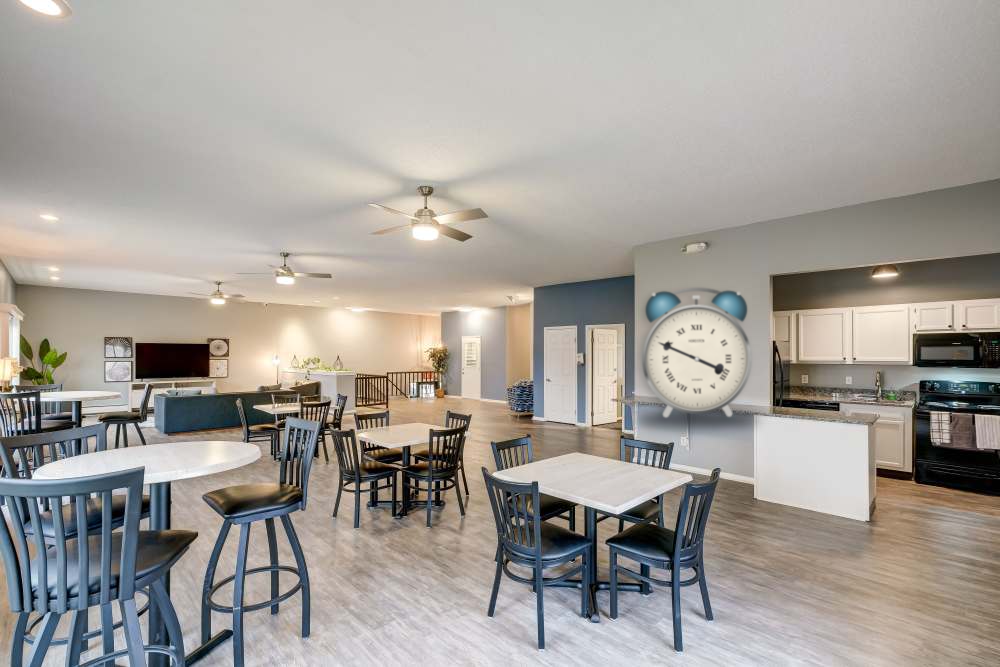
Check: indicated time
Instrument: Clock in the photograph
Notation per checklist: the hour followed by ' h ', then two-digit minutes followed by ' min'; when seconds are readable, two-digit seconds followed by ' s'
3 h 49 min
